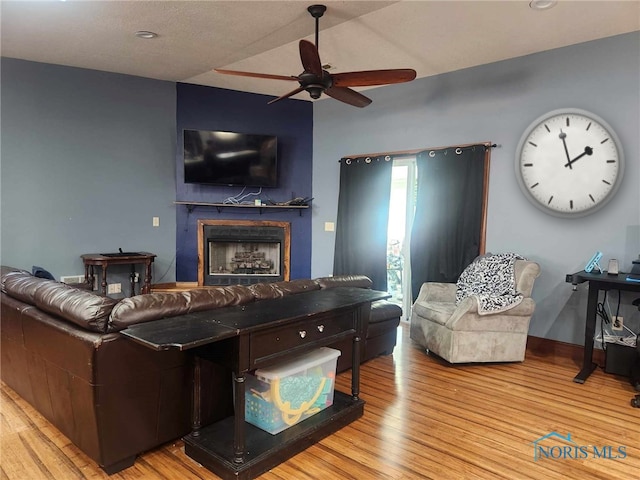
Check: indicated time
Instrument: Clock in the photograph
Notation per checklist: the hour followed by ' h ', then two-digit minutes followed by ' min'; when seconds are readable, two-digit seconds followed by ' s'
1 h 58 min
